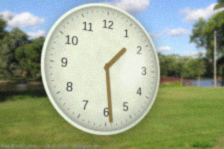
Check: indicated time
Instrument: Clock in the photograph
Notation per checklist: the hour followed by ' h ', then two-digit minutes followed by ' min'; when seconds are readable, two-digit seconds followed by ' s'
1 h 29 min
